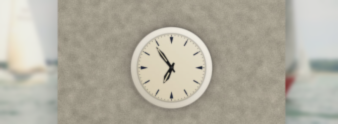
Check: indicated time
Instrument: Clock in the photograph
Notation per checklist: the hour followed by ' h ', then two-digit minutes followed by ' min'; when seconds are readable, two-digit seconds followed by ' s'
6 h 54 min
